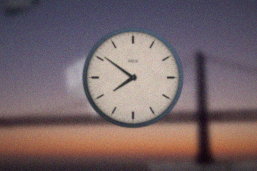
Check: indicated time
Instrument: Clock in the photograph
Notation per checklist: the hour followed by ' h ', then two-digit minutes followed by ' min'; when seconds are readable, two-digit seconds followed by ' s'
7 h 51 min
